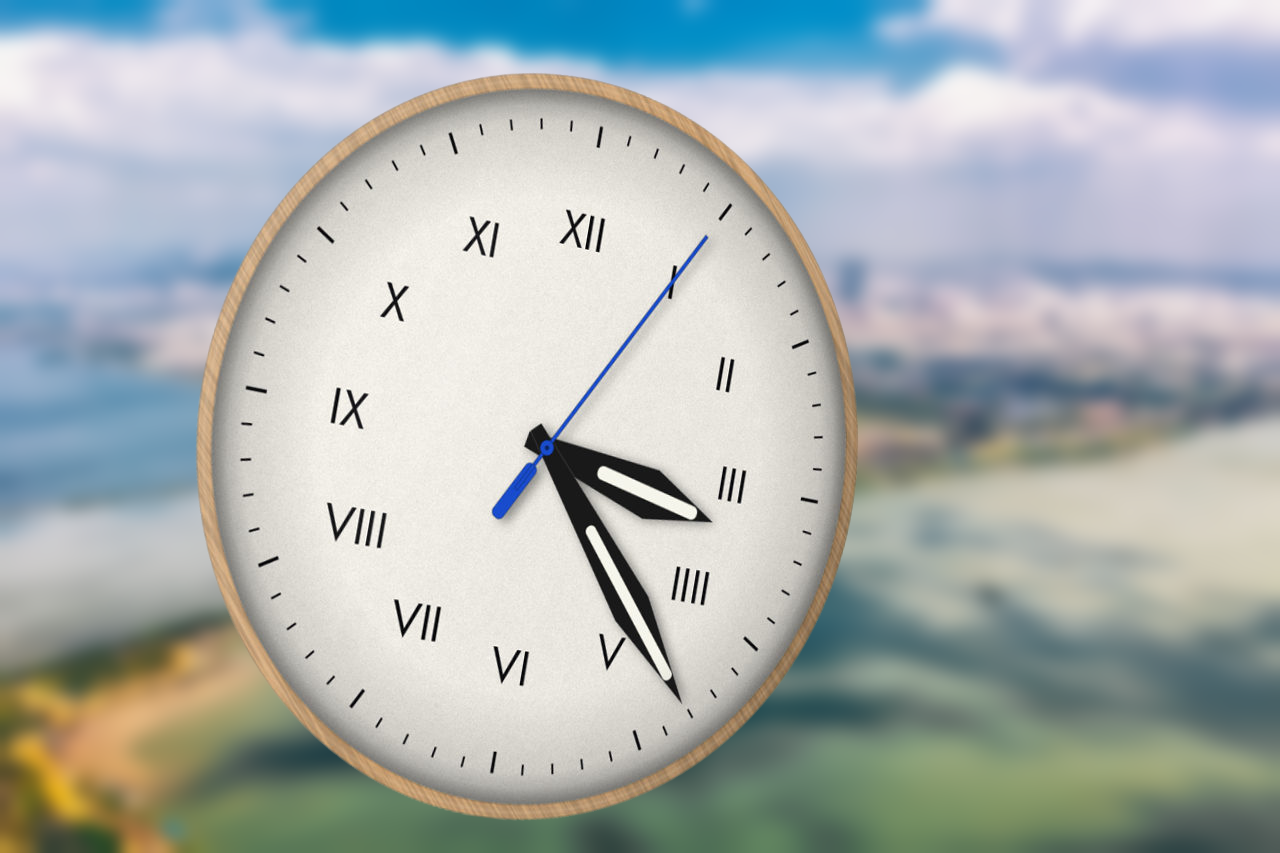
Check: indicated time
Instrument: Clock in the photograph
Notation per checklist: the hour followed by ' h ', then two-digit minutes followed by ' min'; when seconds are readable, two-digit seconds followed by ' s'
3 h 23 min 05 s
